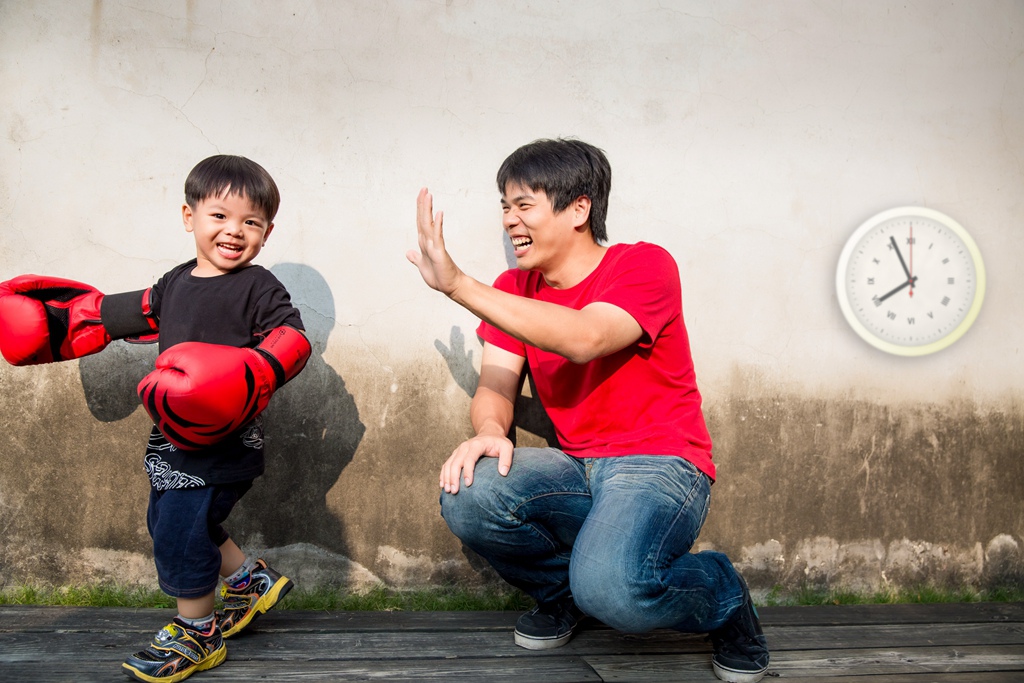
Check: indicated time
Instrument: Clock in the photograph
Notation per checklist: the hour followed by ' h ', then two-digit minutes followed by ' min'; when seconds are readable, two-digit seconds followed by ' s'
7 h 56 min 00 s
